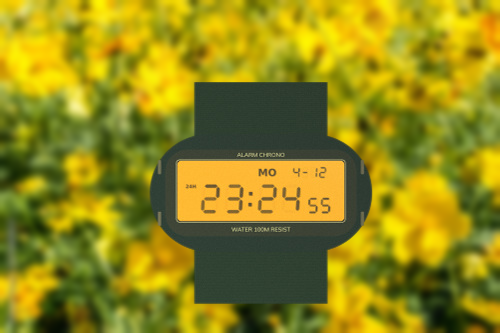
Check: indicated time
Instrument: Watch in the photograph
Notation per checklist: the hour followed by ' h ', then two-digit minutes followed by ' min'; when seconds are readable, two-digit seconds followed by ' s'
23 h 24 min 55 s
